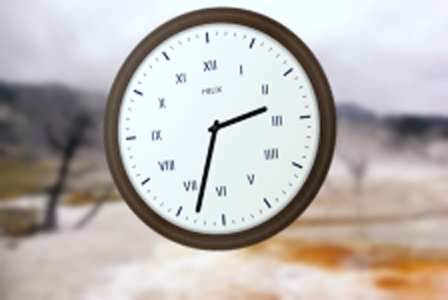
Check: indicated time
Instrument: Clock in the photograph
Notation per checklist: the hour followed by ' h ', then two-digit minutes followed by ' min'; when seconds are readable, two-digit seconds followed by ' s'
2 h 33 min
